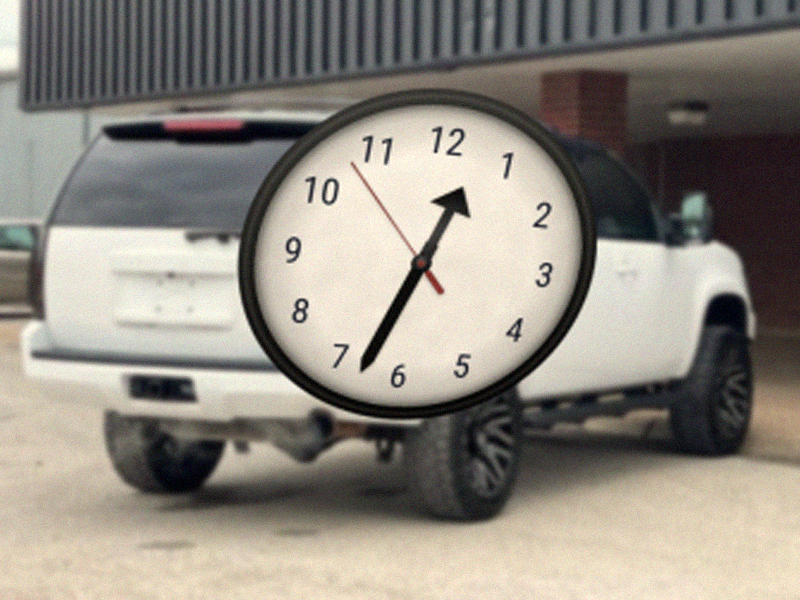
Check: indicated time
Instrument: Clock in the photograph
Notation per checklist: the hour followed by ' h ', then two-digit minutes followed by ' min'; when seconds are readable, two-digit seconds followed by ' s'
12 h 32 min 53 s
